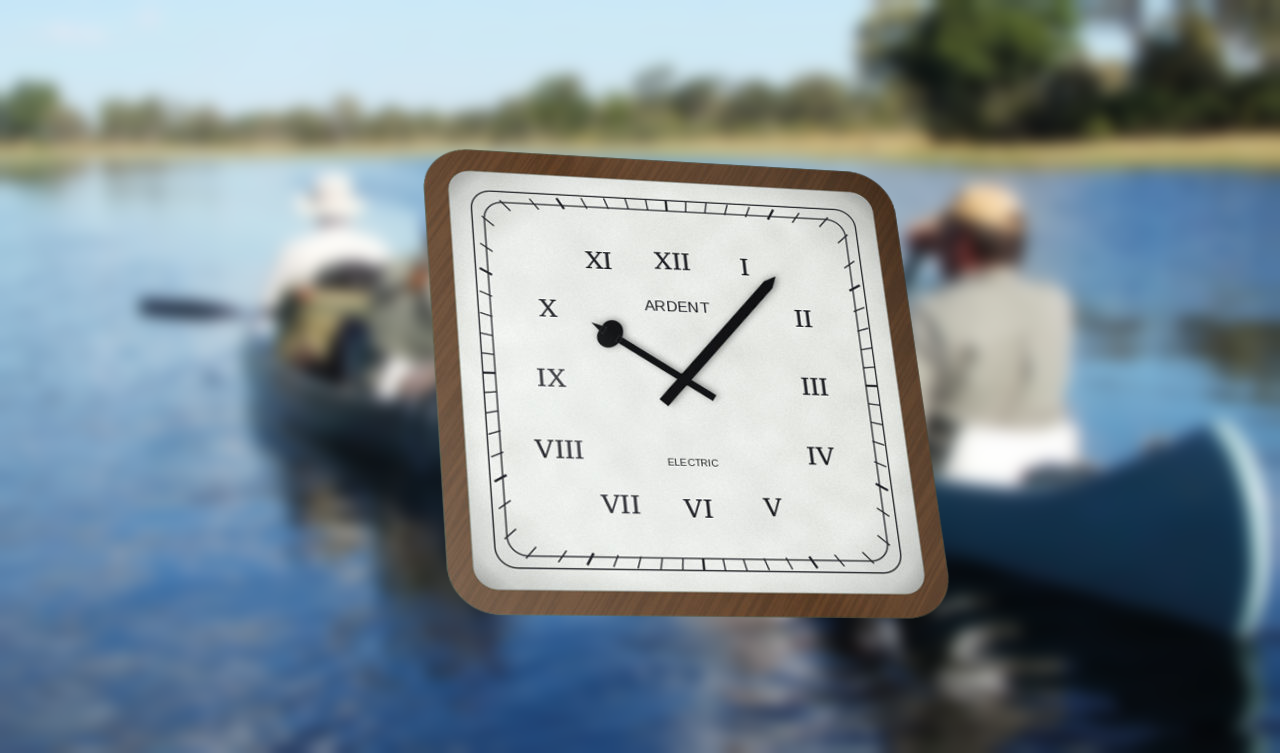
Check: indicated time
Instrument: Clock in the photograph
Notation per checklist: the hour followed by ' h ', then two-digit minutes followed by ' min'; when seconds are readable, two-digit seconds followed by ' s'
10 h 07 min
